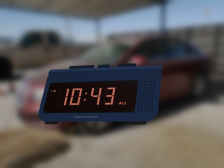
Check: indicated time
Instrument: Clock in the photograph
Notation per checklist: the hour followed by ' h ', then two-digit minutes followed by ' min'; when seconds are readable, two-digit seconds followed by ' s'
10 h 43 min
